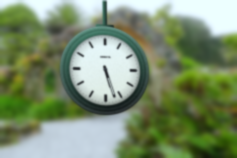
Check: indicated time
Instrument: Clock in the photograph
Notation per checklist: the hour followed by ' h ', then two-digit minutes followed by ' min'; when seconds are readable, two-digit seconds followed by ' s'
5 h 27 min
